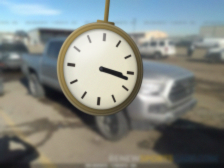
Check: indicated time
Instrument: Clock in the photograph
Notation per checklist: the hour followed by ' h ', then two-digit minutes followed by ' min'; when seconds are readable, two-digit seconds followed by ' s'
3 h 17 min
